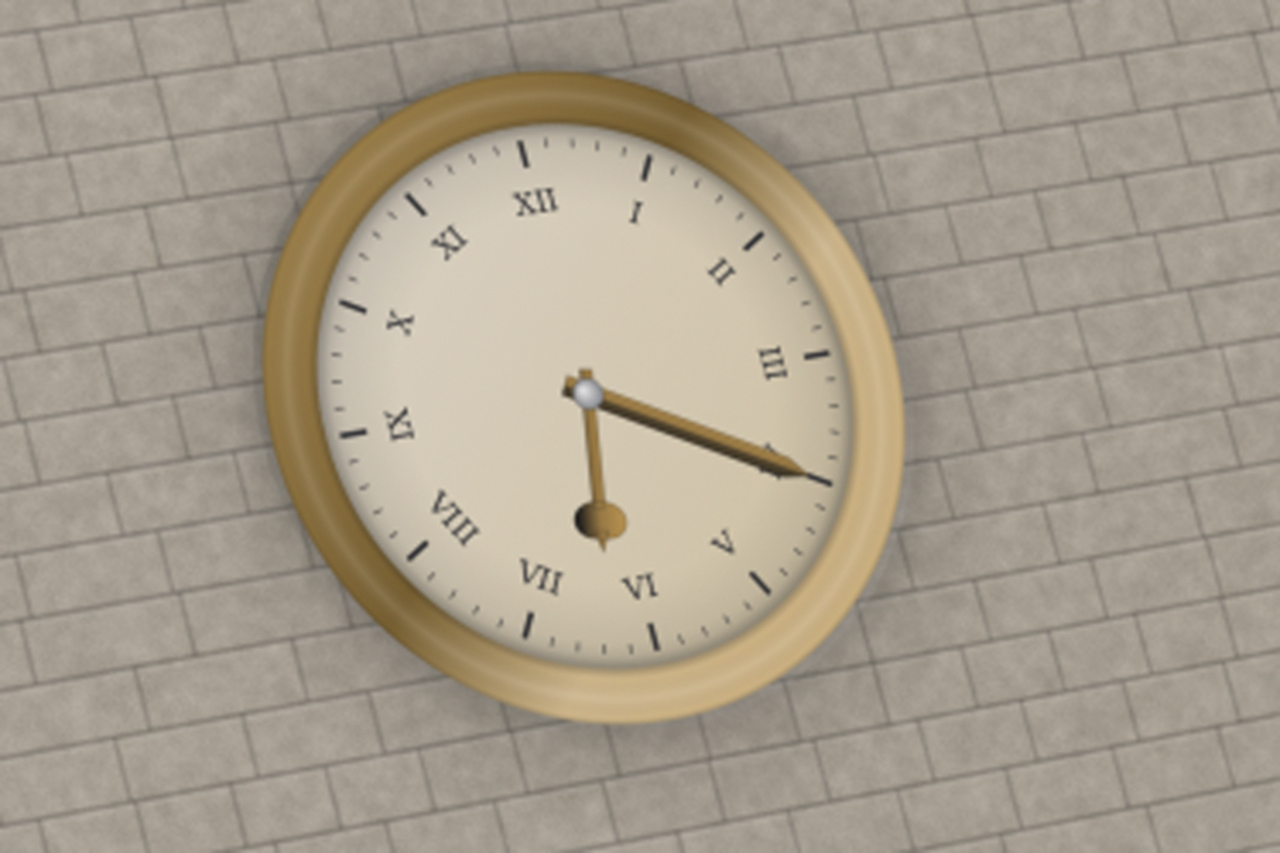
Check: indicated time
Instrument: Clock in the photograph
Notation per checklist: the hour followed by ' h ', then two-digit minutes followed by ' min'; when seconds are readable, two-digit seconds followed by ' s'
6 h 20 min
